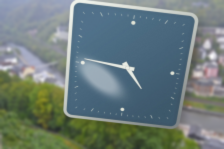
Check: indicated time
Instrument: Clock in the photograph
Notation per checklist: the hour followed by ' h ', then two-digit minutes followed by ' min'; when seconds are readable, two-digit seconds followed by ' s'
4 h 46 min
